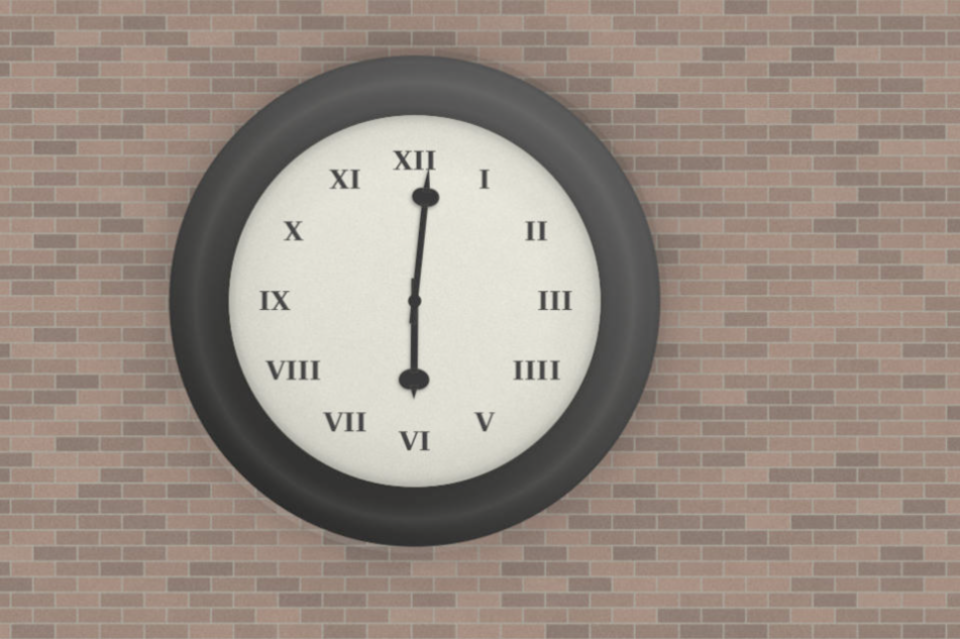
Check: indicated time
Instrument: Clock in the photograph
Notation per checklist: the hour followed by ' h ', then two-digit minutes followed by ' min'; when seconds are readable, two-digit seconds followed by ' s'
6 h 01 min
